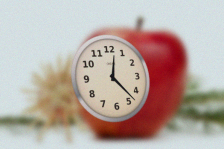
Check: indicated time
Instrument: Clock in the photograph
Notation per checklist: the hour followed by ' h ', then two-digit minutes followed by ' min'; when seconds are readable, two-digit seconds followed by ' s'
12 h 23 min
